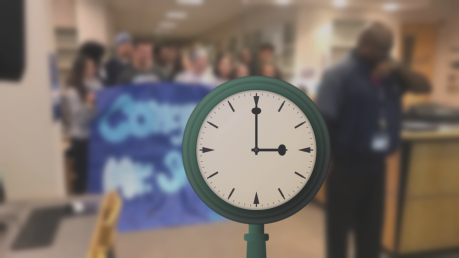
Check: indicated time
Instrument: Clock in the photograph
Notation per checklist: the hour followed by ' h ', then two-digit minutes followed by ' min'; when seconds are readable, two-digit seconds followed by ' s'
3 h 00 min
